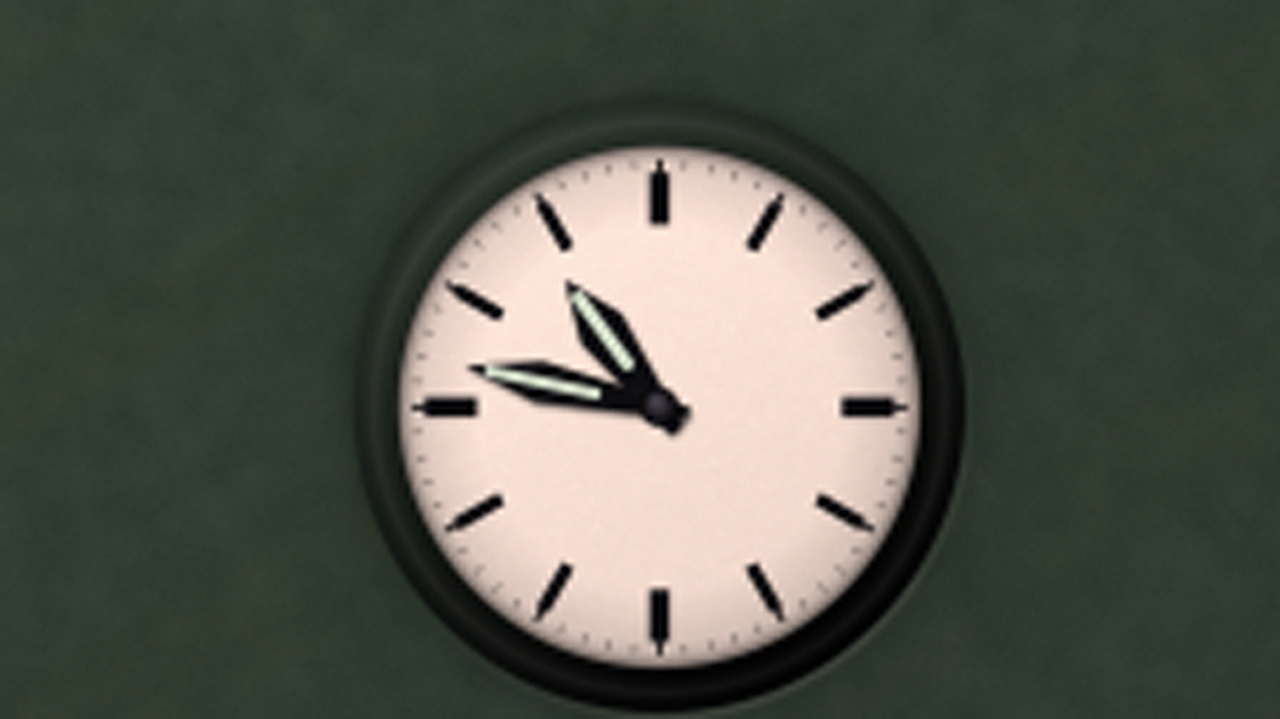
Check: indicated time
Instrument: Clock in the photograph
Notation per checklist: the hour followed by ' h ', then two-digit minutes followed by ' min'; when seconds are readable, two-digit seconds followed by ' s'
10 h 47 min
